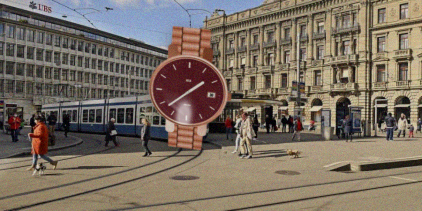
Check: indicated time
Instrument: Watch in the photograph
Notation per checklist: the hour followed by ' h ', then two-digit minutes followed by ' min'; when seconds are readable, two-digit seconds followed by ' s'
1 h 38 min
